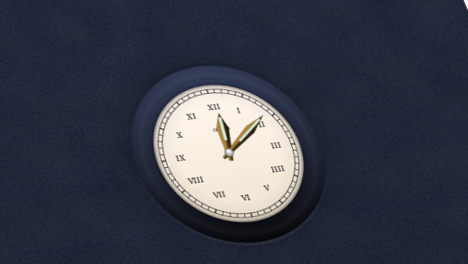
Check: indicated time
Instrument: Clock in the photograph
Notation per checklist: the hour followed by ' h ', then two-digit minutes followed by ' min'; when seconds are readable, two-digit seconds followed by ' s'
12 h 09 min
